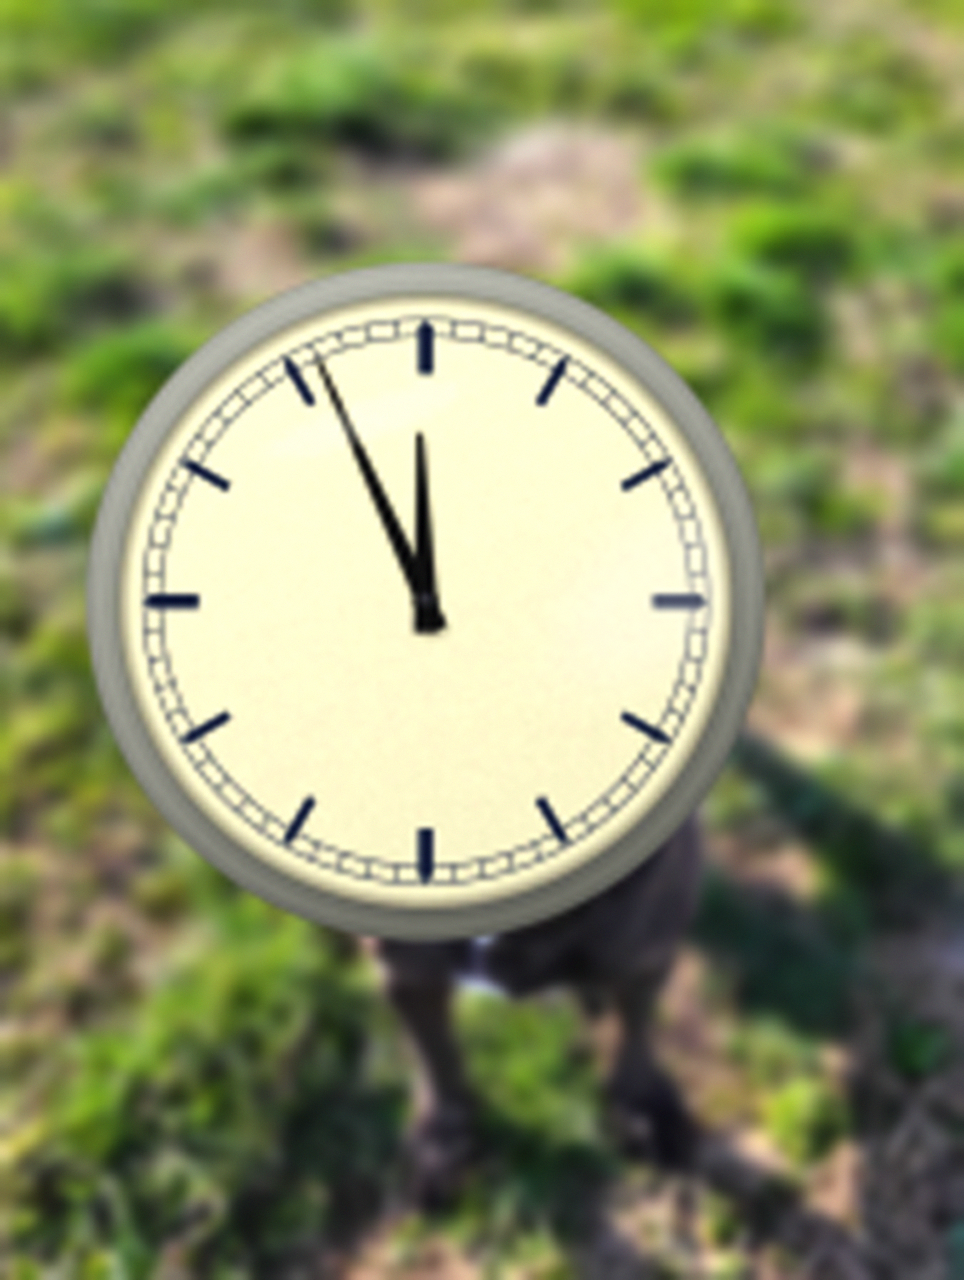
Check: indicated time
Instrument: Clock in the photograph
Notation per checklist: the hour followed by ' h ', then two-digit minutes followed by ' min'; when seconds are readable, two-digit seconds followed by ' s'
11 h 56 min
